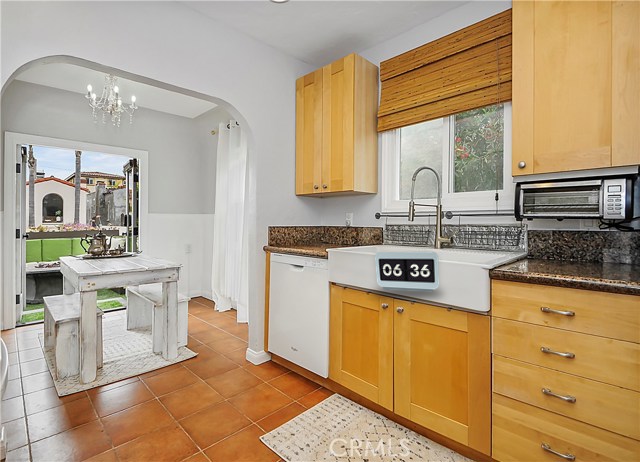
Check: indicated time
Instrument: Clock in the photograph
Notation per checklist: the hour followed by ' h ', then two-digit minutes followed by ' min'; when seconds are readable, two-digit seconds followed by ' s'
6 h 36 min
